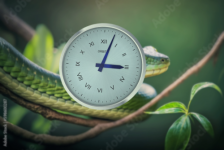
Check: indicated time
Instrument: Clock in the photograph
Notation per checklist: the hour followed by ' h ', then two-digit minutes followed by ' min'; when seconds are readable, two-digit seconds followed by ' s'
3 h 03 min
